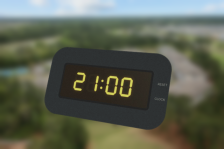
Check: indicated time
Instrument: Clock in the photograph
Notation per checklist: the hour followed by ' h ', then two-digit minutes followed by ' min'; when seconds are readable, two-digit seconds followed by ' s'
21 h 00 min
